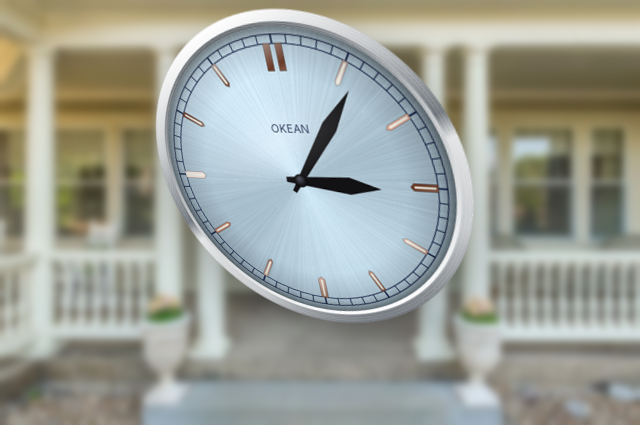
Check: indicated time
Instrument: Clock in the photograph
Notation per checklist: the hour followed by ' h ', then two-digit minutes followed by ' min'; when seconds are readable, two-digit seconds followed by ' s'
3 h 06 min
